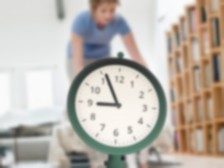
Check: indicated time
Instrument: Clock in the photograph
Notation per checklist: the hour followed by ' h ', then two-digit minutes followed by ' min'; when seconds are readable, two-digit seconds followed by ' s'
8 h 56 min
